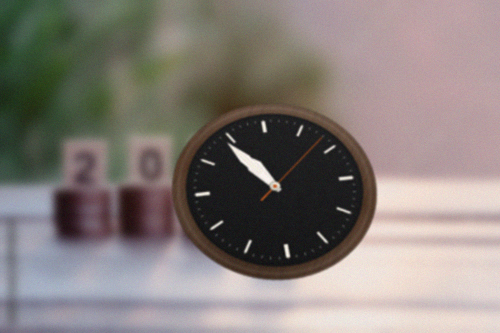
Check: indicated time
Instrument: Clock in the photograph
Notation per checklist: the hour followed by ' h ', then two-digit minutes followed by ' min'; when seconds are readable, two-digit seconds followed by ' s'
10 h 54 min 08 s
